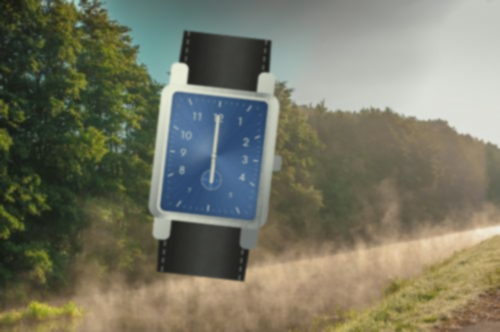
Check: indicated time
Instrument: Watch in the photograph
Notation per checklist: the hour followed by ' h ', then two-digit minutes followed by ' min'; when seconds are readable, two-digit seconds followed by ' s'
6 h 00 min
